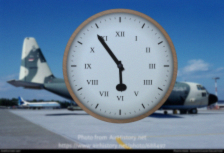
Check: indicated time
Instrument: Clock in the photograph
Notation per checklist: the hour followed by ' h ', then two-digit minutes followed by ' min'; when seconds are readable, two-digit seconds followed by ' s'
5 h 54 min
